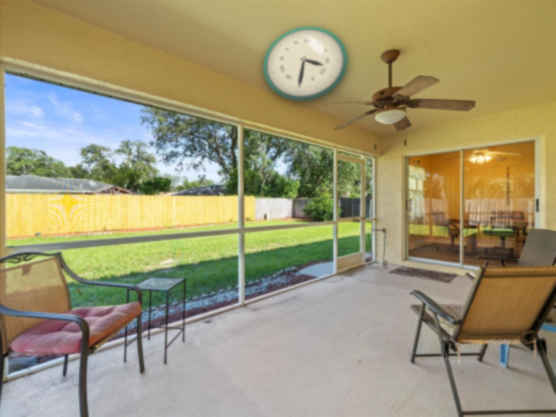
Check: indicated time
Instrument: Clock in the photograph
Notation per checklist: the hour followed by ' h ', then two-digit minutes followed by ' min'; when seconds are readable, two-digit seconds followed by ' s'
3 h 30 min
